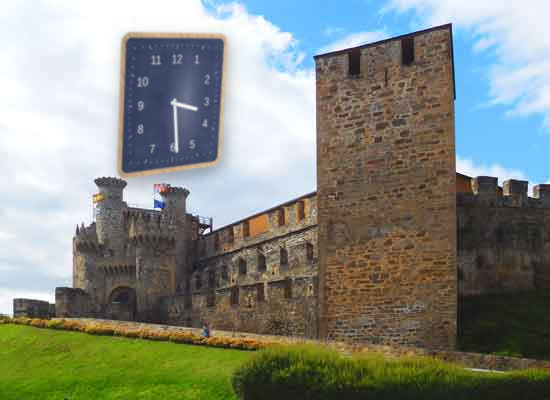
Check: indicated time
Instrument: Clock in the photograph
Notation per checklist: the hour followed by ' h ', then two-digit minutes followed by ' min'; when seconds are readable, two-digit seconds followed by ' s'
3 h 29 min
